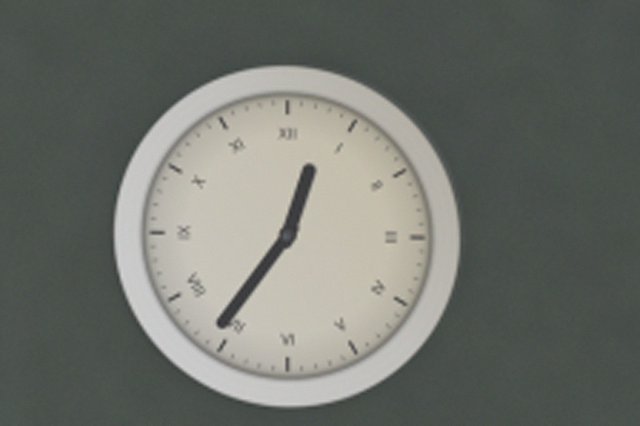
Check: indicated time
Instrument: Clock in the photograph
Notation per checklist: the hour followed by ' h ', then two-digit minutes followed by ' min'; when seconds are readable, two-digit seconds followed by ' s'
12 h 36 min
